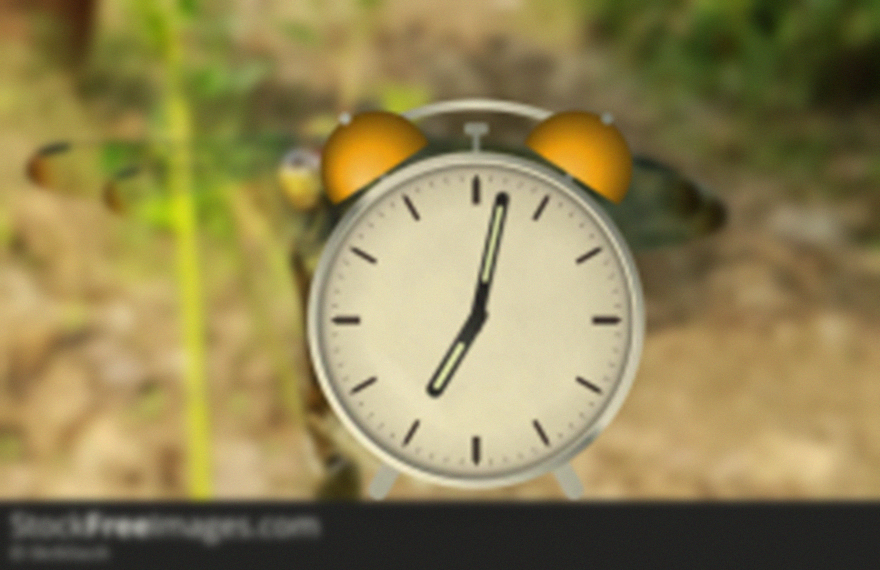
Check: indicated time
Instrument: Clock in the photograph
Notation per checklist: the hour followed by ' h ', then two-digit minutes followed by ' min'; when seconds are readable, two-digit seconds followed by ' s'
7 h 02 min
